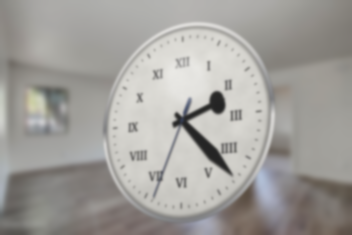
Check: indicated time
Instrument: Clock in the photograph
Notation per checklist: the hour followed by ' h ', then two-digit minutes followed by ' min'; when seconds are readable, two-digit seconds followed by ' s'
2 h 22 min 34 s
